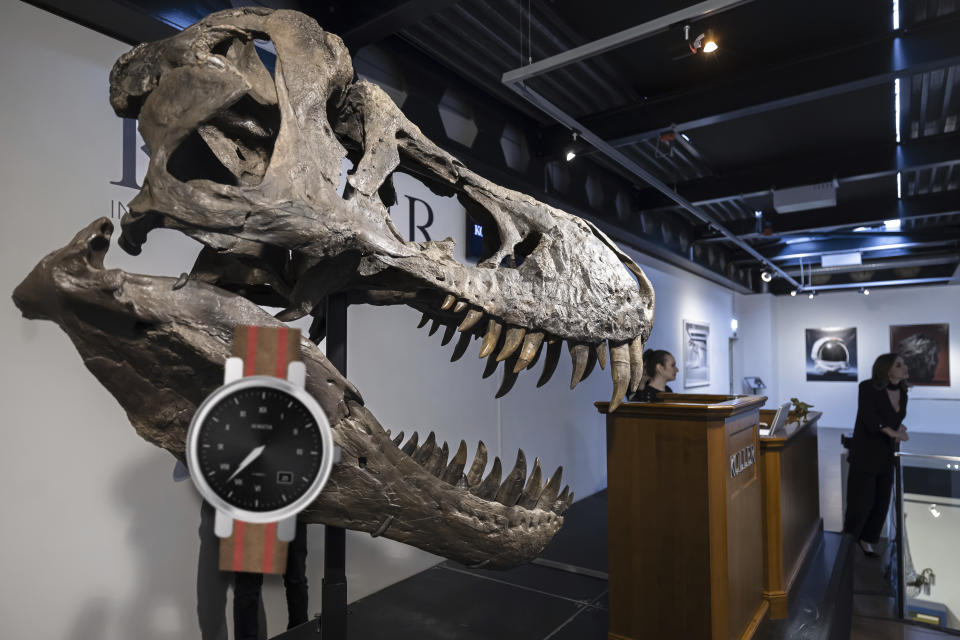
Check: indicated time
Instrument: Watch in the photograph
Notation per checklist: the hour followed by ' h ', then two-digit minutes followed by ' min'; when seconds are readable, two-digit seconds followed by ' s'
7 h 37 min
